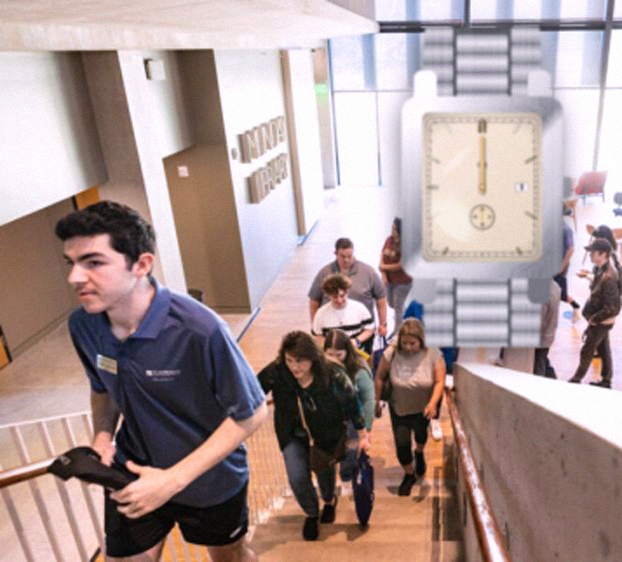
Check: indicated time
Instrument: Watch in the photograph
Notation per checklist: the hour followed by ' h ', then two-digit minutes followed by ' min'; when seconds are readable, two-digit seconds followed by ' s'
12 h 00 min
